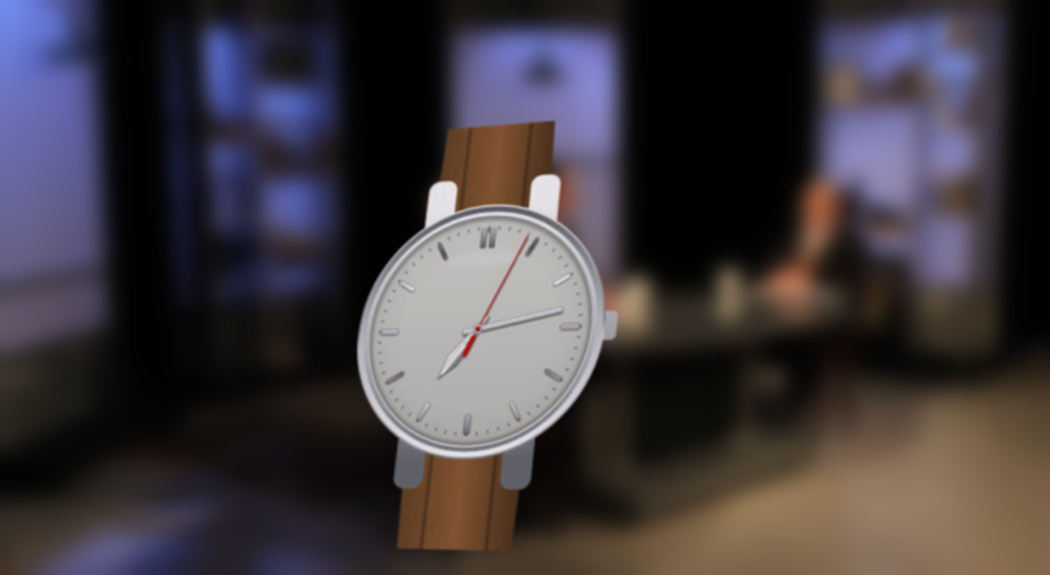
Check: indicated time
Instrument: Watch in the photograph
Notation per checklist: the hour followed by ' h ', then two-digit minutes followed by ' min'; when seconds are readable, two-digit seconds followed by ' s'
7 h 13 min 04 s
